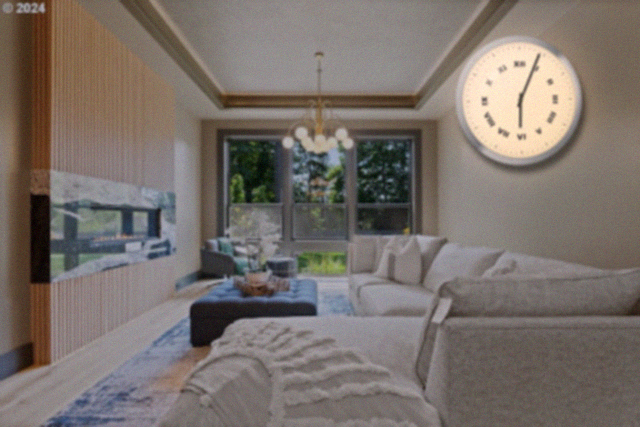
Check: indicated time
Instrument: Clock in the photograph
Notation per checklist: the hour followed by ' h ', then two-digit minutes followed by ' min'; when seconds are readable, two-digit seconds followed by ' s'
6 h 04 min
